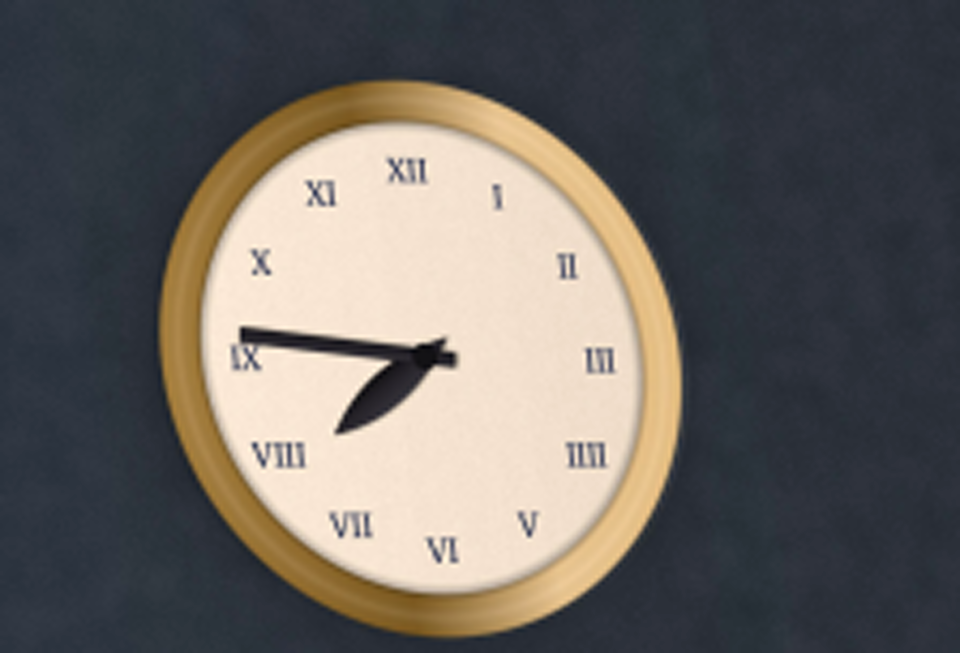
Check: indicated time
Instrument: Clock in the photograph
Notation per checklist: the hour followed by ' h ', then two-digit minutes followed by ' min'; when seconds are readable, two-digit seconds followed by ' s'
7 h 46 min
